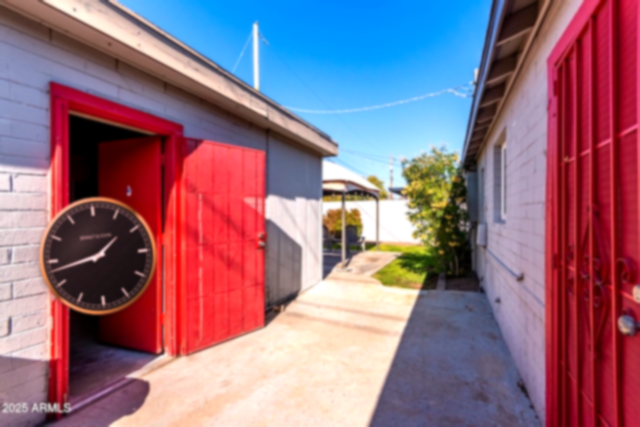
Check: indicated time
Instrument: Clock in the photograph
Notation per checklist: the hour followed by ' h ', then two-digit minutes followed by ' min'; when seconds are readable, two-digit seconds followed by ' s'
1 h 43 min
